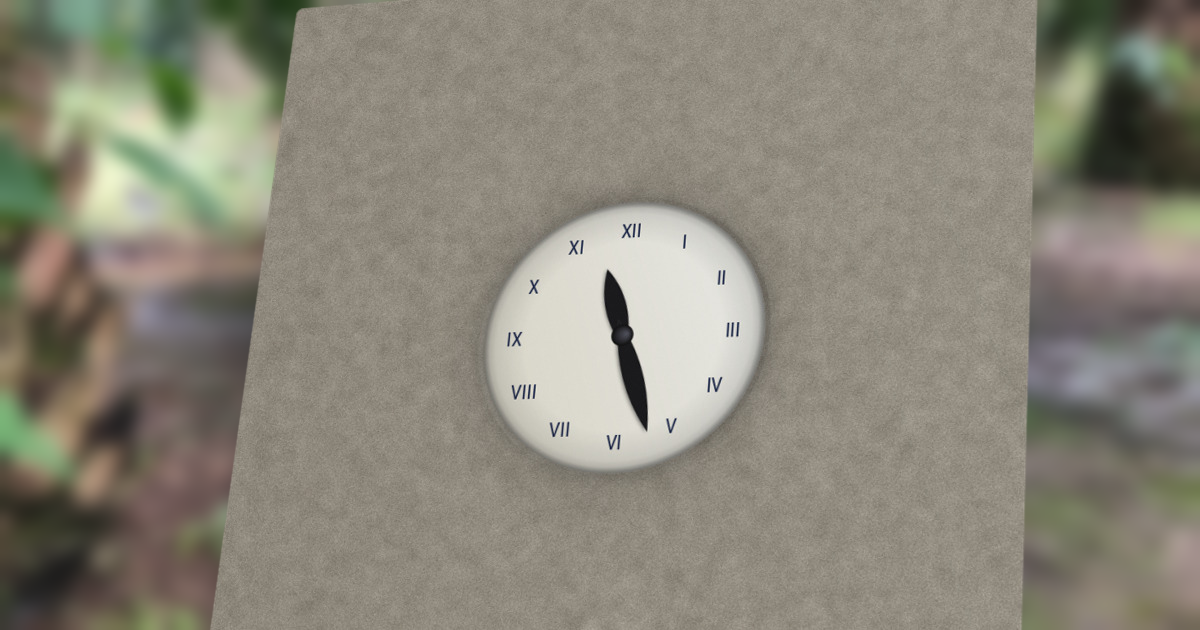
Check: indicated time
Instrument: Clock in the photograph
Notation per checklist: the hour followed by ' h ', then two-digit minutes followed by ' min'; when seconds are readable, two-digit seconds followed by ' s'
11 h 27 min
